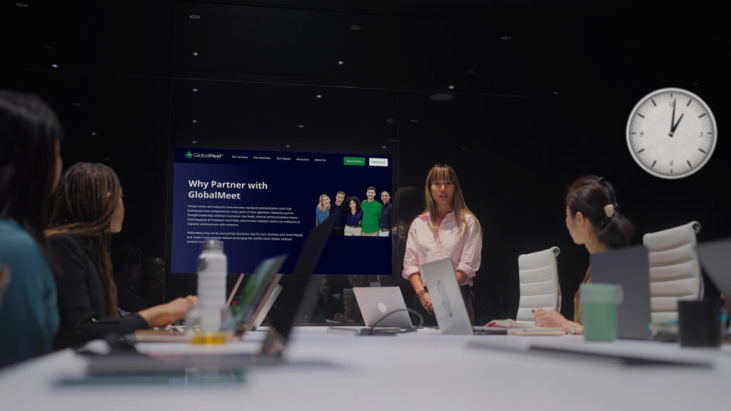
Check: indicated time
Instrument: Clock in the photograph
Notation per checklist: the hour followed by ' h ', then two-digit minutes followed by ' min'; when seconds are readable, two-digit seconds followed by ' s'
1 h 01 min
